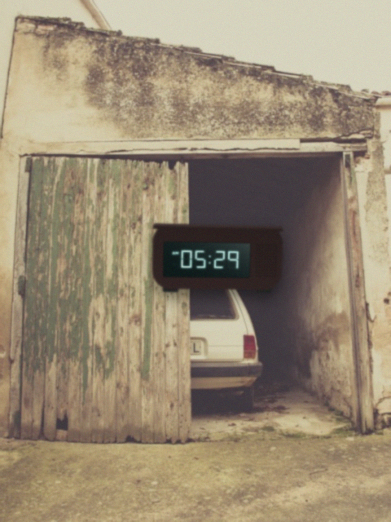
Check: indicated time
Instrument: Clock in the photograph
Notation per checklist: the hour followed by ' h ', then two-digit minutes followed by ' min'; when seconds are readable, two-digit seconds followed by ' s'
5 h 29 min
